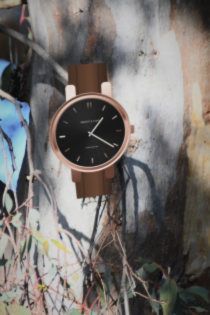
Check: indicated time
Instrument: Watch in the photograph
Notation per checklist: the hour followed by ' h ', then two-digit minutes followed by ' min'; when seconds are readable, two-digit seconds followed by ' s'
1 h 21 min
